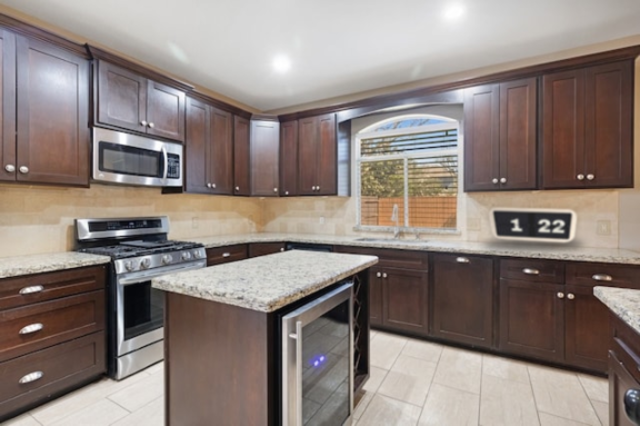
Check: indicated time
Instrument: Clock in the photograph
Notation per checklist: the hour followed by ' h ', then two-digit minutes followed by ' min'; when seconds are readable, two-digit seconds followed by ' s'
1 h 22 min
